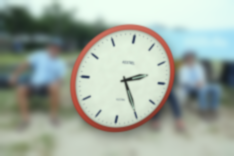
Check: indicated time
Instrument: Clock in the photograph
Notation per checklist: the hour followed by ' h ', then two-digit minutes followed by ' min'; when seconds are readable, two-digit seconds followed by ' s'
2 h 25 min
